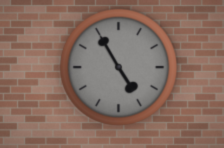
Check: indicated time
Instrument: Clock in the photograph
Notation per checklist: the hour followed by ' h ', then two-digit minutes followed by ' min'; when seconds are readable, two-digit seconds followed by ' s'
4 h 55 min
